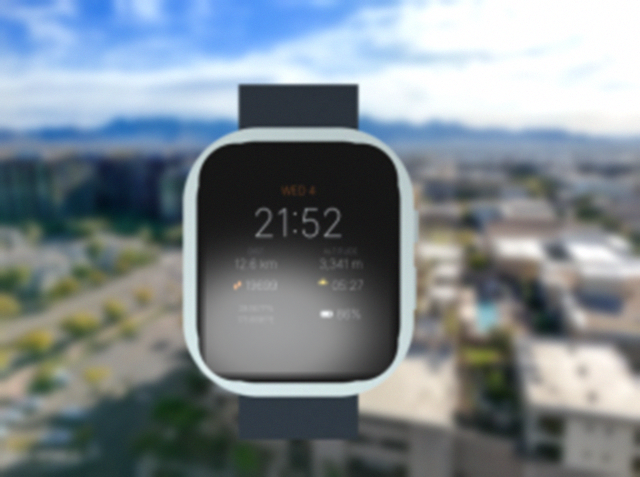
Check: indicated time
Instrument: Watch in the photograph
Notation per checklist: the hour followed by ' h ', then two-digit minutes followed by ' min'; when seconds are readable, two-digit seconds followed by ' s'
21 h 52 min
